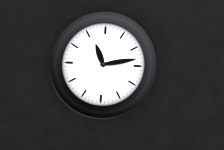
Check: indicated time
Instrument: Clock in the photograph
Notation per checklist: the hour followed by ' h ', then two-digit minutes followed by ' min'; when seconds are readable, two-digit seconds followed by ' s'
11 h 13 min
